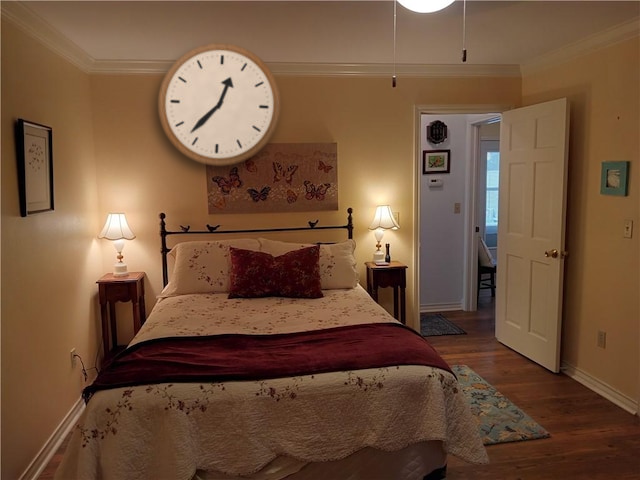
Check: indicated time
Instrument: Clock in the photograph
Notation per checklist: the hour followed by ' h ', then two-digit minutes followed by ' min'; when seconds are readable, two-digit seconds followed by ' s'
12 h 37 min
